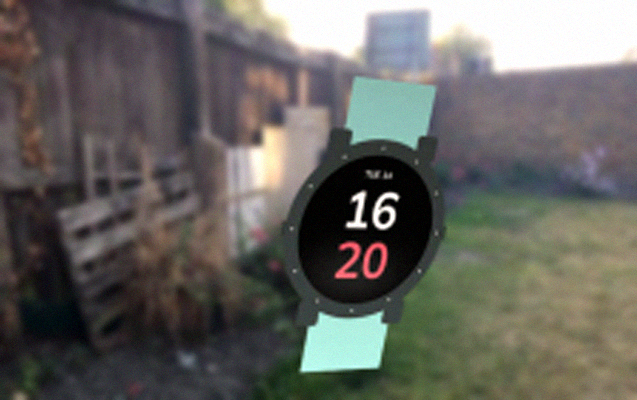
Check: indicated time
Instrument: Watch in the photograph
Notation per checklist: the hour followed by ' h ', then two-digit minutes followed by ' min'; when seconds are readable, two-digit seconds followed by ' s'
16 h 20 min
